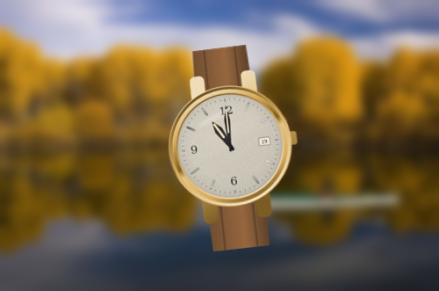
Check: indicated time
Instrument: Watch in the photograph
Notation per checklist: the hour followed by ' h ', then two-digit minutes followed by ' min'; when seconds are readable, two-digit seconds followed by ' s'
11 h 00 min
